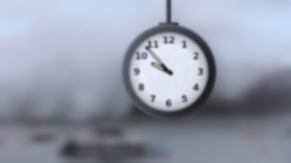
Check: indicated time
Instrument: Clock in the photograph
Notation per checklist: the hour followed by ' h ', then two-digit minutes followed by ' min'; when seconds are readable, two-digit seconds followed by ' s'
9 h 53 min
